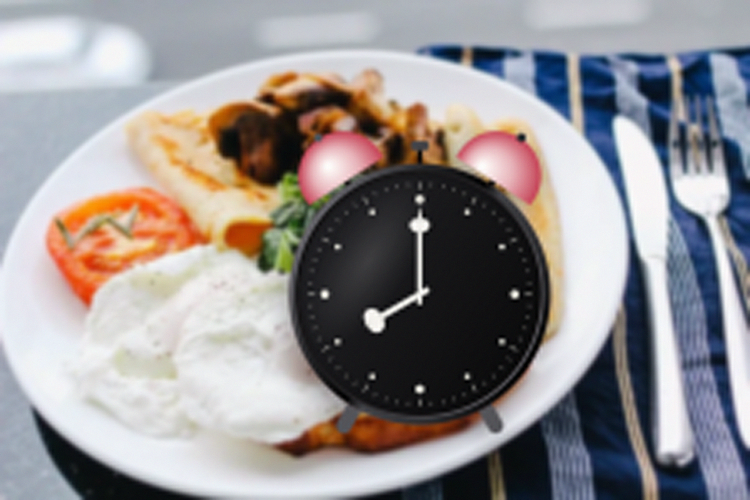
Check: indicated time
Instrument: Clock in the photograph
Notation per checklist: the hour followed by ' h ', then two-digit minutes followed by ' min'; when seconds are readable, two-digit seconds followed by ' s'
8 h 00 min
